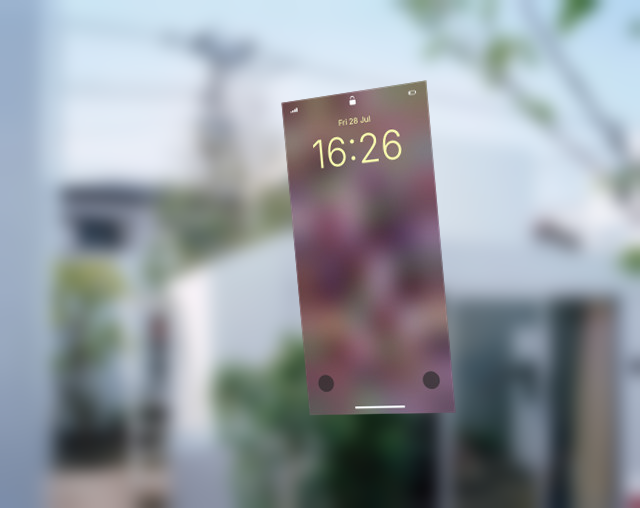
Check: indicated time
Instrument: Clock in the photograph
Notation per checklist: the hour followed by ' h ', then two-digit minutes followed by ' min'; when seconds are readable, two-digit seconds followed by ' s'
16 h 26 min
